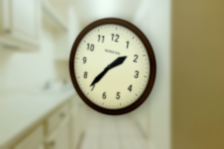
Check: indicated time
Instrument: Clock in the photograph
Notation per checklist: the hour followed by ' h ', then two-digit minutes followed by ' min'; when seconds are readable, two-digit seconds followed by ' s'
1 h 36 min
